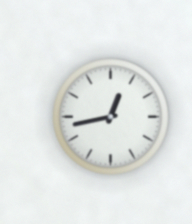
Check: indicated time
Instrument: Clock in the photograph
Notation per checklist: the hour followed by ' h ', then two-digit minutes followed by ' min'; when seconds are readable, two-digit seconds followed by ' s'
12 h 43 min
